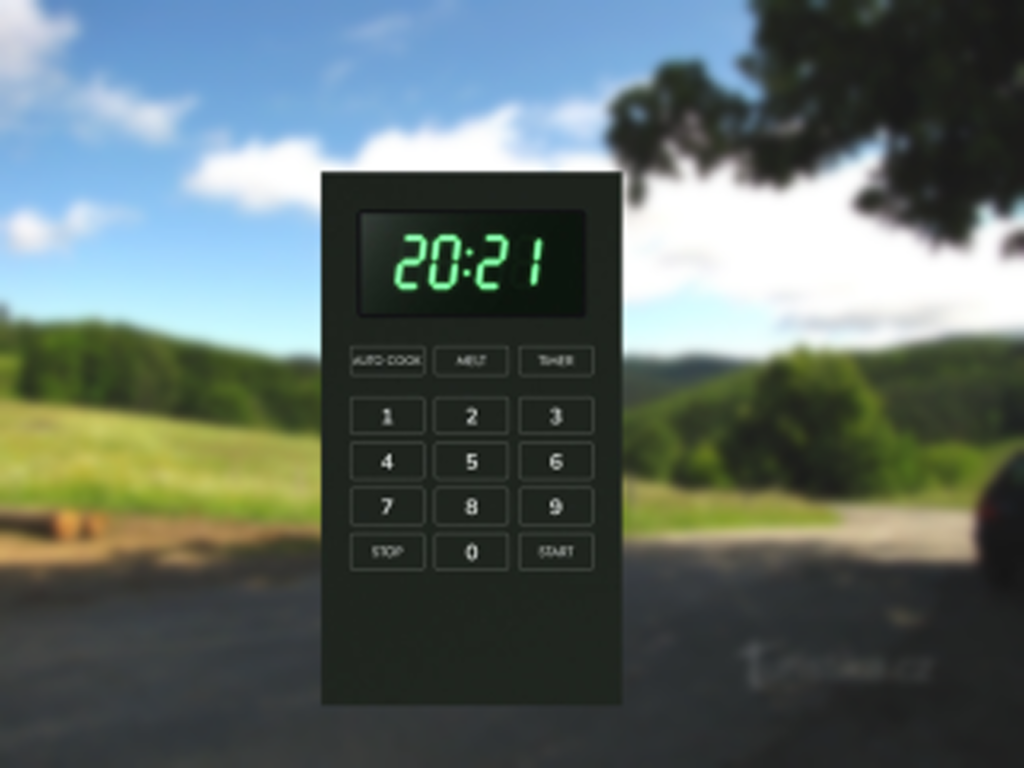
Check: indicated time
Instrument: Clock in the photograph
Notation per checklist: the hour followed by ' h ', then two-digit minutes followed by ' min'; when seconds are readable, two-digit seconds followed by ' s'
20 h 21 min
